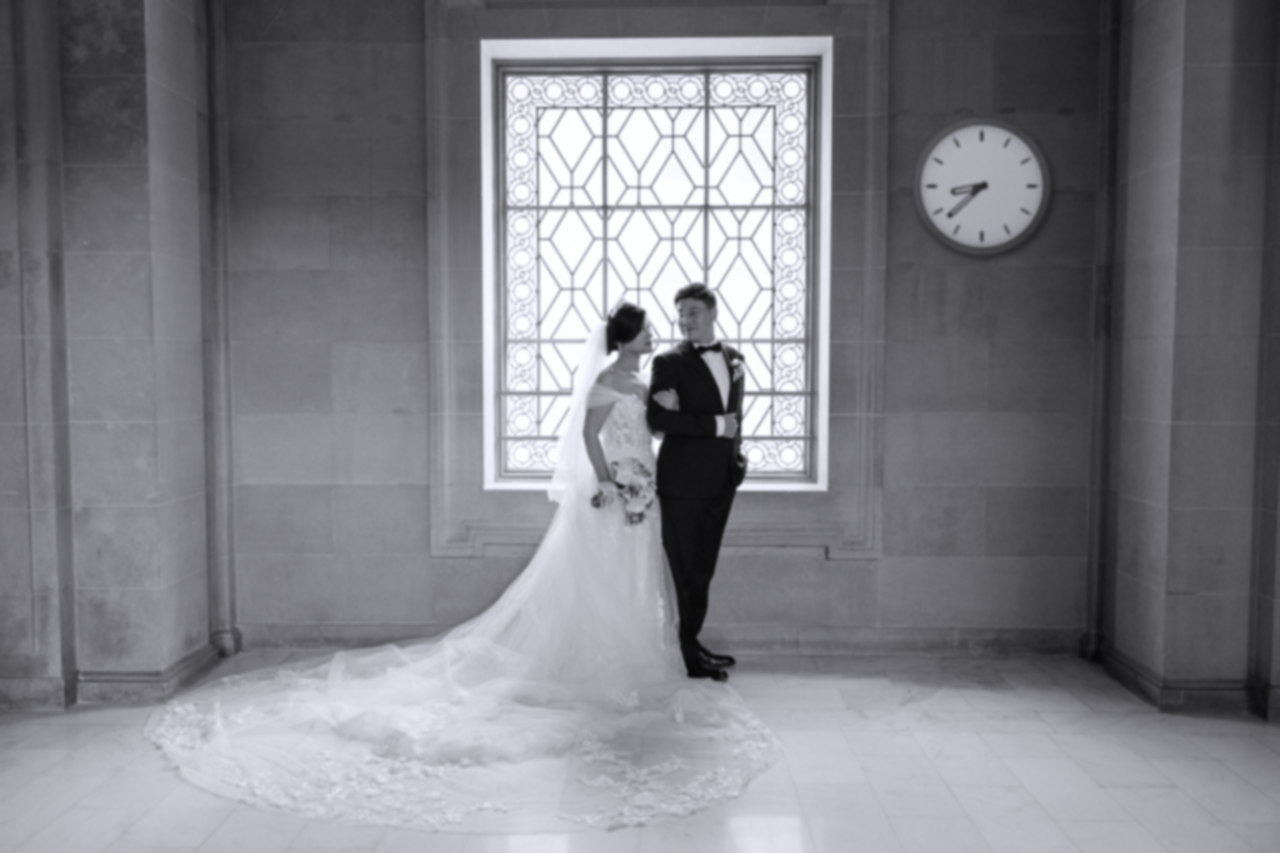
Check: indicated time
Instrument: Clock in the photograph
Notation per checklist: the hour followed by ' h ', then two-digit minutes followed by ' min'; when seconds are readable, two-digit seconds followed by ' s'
8 h 38 min
